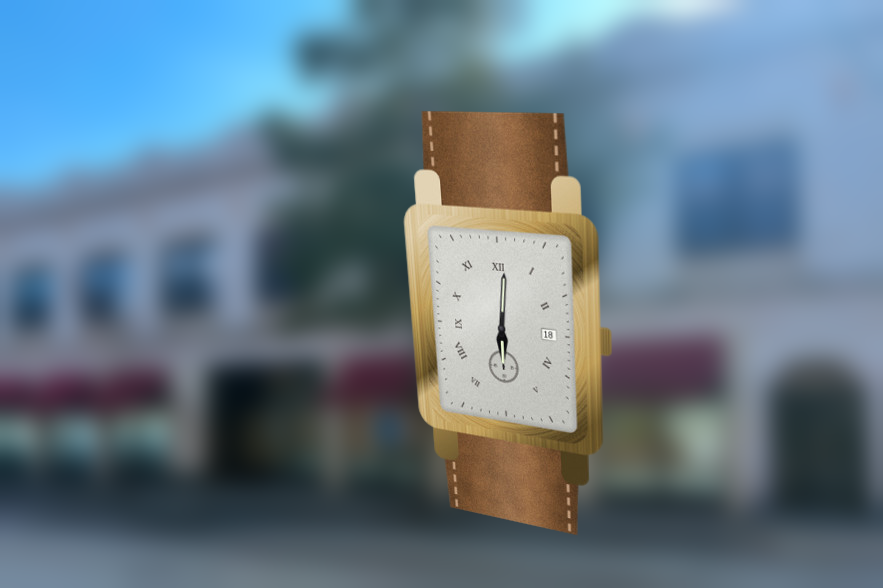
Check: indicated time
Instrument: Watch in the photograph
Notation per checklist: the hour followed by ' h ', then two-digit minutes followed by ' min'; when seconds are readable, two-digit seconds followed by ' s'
6 h 01 min
